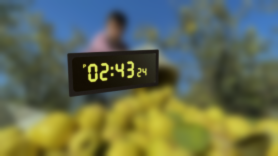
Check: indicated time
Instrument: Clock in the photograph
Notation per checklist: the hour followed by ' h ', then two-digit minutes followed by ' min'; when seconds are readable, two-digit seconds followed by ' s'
2 h 43 min 24 s
